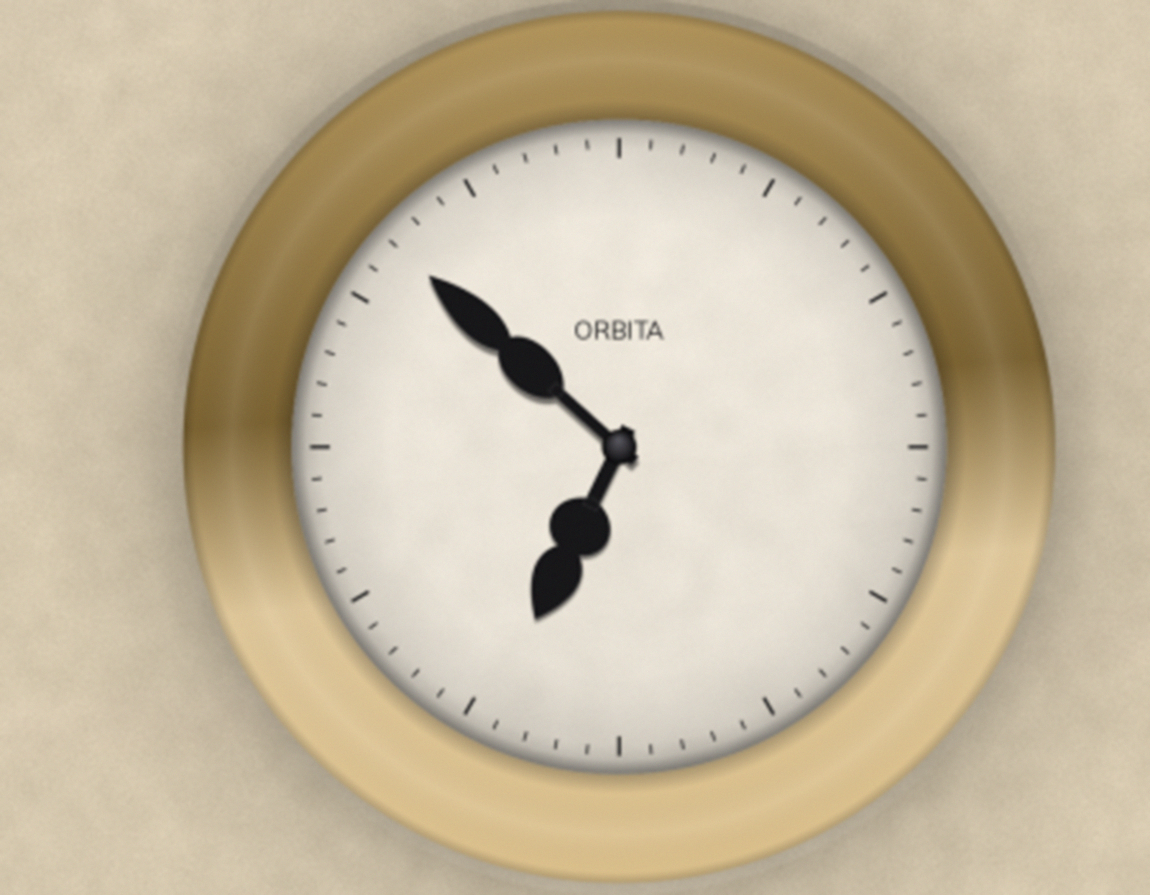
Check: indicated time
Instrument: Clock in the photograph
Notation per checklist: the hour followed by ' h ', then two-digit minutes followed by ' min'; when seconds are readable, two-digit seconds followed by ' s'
6 h 52 min
